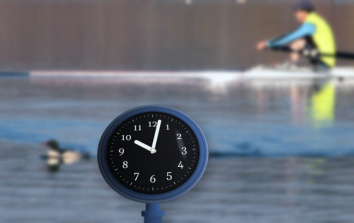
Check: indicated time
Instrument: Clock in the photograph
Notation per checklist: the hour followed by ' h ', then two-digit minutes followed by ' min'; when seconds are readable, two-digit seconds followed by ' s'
10 h 02 min
